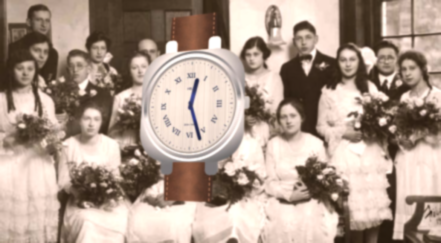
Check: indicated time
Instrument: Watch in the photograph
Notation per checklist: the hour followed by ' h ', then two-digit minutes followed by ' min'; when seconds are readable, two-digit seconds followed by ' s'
12 h 27 min
